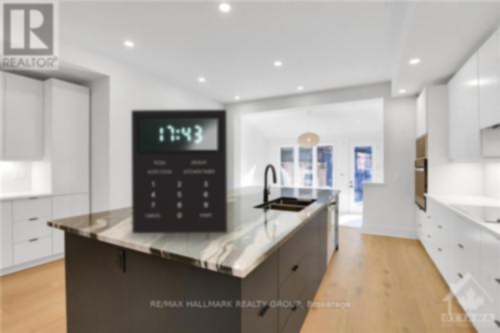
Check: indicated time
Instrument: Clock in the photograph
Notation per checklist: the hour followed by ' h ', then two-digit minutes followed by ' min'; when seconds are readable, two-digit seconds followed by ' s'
17 h 43 min
